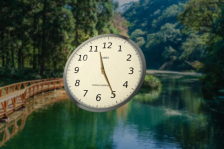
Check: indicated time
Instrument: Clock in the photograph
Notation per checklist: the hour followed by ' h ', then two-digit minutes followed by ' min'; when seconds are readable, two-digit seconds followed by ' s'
11 h 25 min
